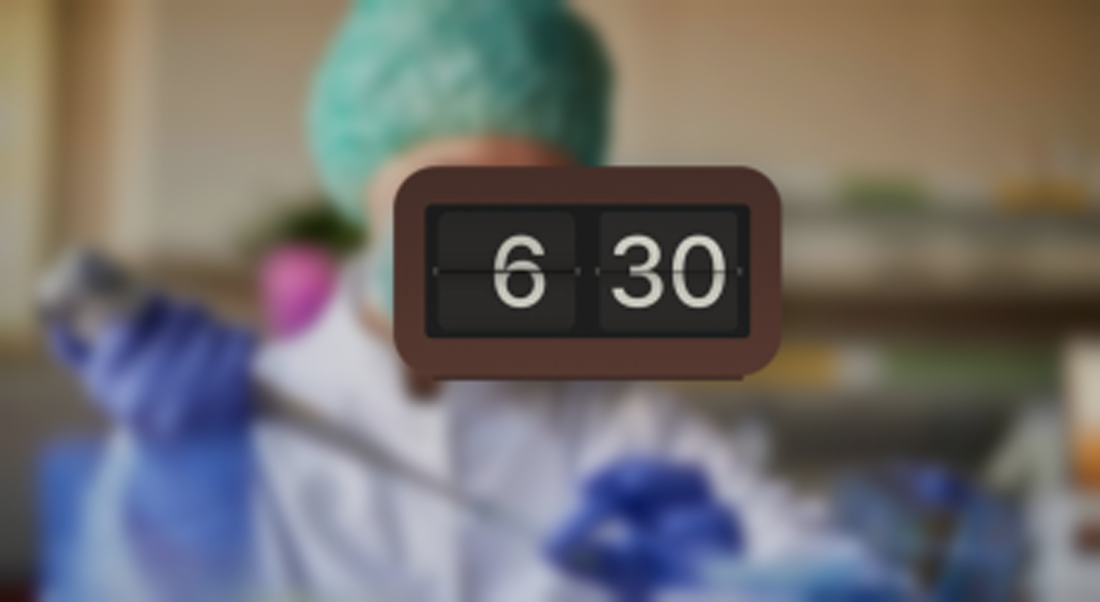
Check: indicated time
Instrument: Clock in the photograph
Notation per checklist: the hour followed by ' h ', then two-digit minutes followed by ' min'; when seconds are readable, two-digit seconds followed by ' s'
6 h 30 min
